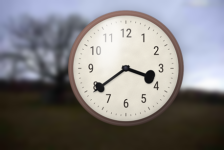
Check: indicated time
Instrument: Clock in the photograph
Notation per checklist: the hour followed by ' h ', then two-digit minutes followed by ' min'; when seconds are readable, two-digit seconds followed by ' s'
3 h 39 min
